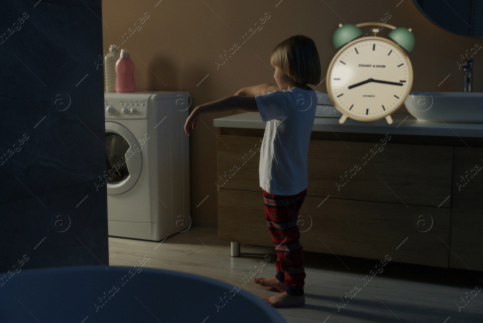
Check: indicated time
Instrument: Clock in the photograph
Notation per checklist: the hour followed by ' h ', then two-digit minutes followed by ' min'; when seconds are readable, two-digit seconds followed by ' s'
8 h 16 min
